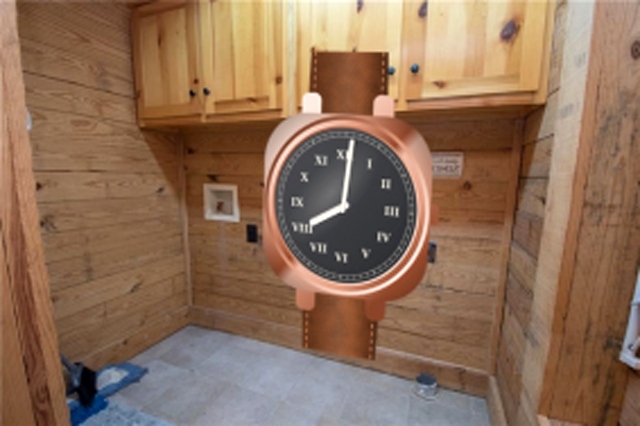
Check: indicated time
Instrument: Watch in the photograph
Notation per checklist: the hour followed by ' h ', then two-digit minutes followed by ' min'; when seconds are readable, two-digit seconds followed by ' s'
8 h 01 min
